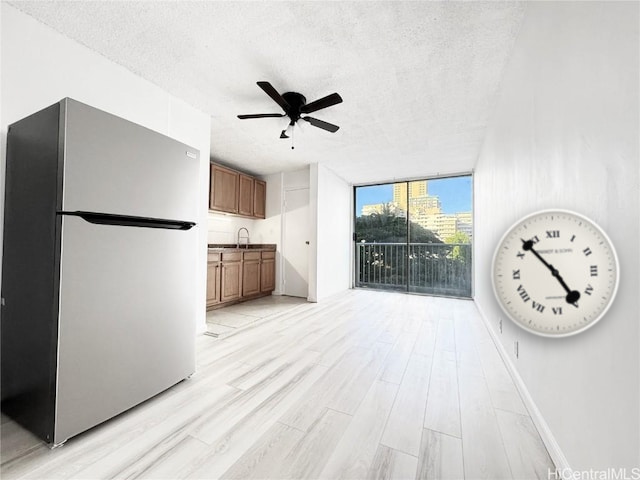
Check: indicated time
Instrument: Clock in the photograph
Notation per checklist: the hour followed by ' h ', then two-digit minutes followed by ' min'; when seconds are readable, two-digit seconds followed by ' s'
4 h 53 min
